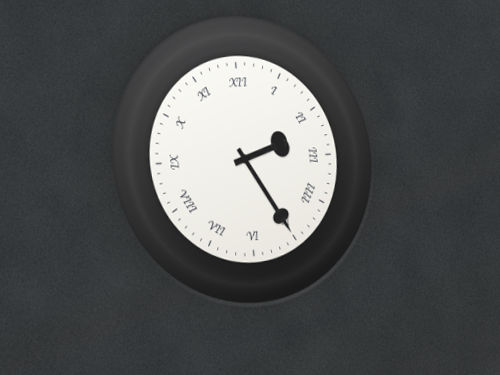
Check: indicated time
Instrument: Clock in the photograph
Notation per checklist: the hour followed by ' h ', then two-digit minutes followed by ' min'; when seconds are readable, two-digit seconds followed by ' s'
2 h 25 min
